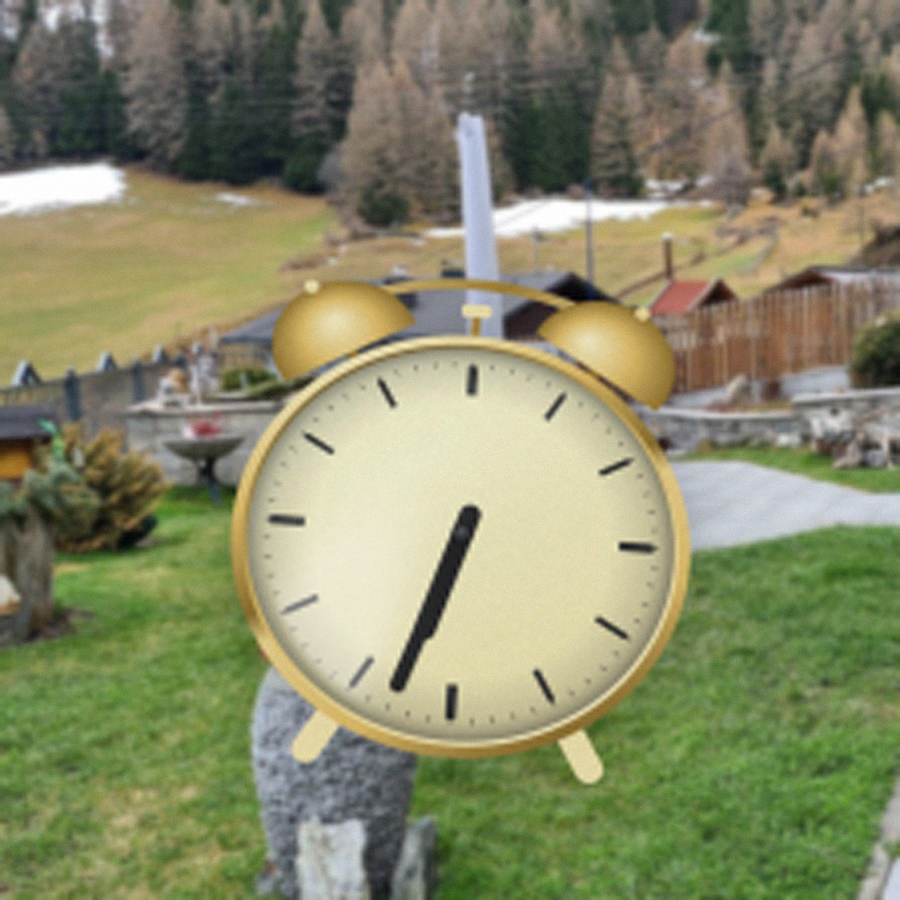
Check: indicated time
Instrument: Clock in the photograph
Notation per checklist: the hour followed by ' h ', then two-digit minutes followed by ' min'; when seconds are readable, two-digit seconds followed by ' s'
6 h 33 min
